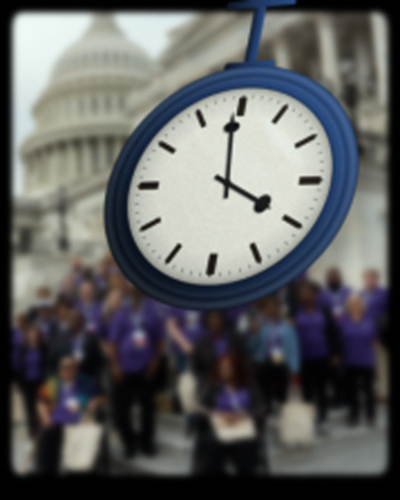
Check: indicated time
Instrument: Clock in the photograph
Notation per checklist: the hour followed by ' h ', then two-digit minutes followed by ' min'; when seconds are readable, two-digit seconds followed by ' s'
3 h 59 min
